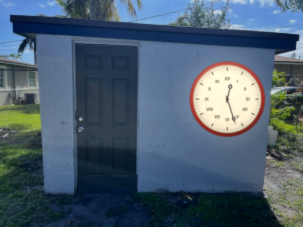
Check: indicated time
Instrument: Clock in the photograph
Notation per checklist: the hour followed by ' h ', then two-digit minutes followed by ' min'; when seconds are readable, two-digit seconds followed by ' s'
12 h 27 min
